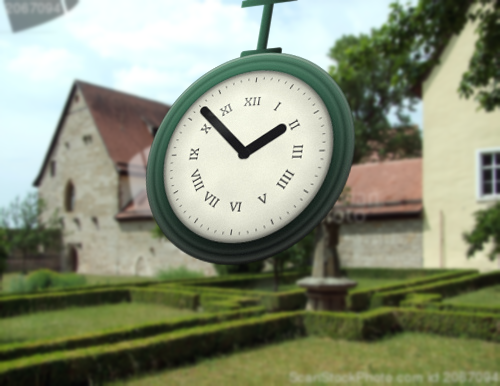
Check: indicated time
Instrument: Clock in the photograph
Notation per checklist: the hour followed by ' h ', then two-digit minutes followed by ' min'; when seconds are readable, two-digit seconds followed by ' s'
1 h 52 min
